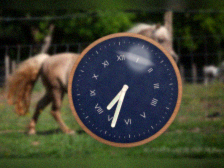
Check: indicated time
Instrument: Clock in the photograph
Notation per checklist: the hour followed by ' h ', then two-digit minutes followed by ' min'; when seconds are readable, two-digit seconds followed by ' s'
7 h 34 min
